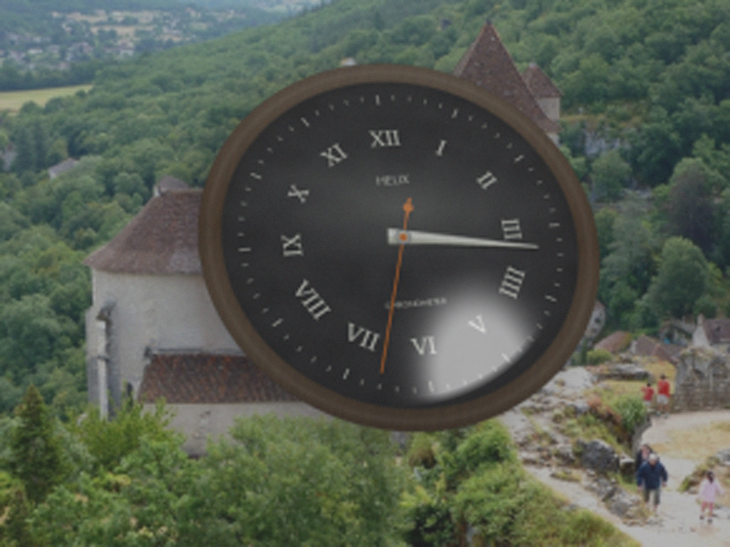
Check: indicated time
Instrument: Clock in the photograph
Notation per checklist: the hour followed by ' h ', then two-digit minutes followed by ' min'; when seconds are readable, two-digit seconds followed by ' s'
3 h 16 min 33 s
